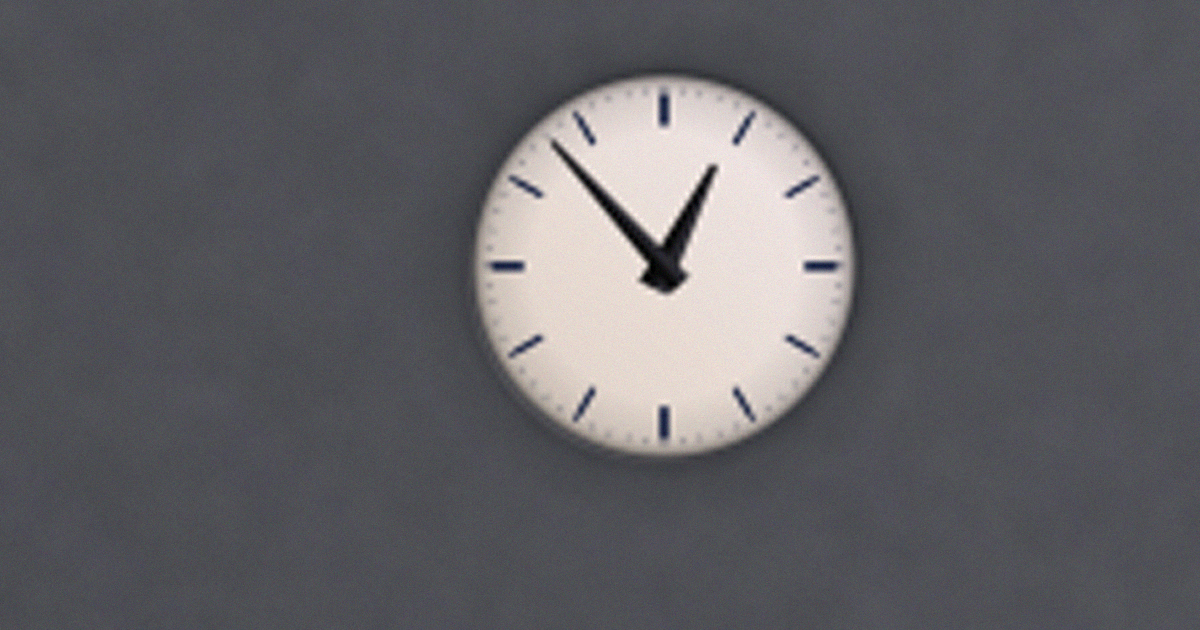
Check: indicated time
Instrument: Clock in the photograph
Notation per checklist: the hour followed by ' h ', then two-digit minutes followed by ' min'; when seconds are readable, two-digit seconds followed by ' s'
12 h 53 min
